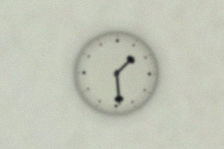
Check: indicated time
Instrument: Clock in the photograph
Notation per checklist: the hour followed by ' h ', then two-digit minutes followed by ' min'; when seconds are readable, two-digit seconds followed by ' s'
1 h 29 min
